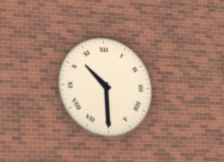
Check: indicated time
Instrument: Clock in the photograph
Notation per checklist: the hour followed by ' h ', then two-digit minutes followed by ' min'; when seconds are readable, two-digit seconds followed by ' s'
10 h 30 min
